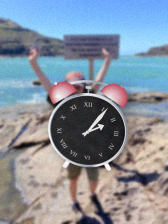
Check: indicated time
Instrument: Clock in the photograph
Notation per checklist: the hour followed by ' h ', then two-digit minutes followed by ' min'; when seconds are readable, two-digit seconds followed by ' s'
2 h 06 min
